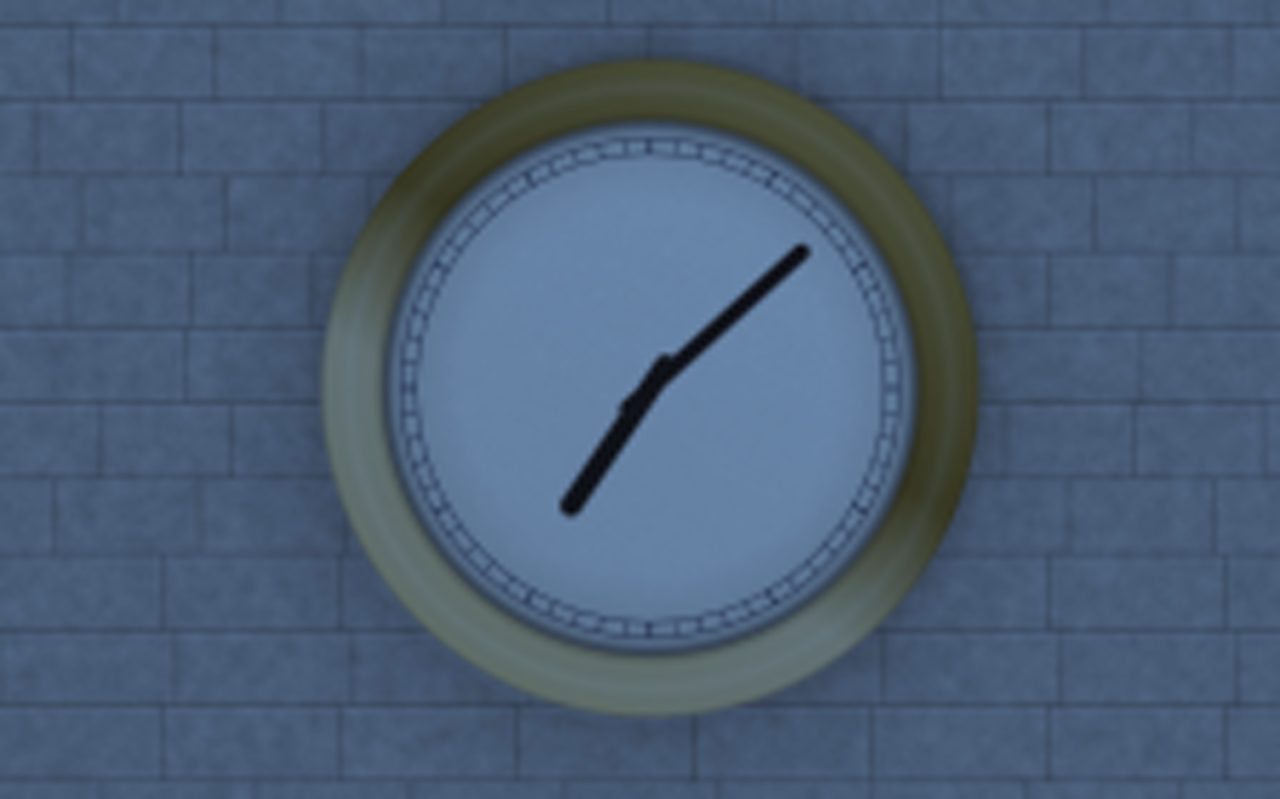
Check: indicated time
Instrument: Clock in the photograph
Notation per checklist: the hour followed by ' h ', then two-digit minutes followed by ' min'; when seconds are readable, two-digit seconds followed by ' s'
7 h 08 min
